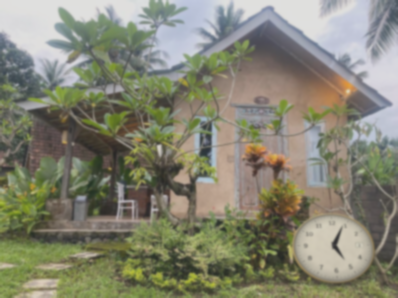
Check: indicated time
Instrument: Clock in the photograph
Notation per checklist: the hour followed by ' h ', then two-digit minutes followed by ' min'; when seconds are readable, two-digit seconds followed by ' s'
5 h 04 min
